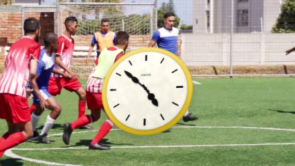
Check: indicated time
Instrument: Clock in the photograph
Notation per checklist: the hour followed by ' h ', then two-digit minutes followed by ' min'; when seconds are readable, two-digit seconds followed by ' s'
4 h 52 min
